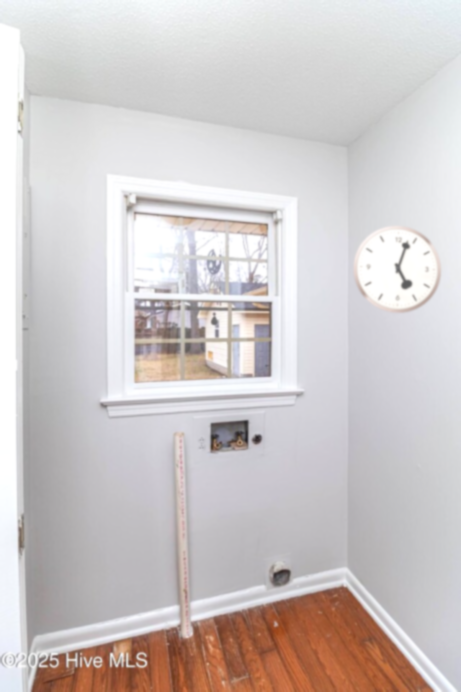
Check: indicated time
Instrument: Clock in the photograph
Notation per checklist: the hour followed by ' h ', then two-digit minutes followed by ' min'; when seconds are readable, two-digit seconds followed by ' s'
5 h 03 min
